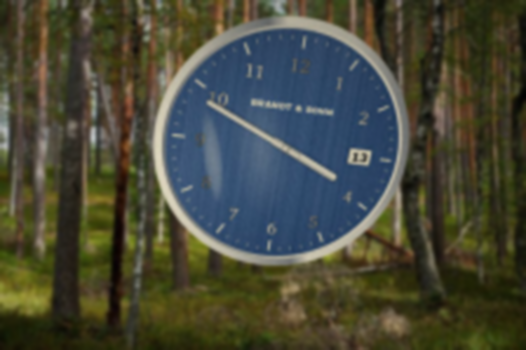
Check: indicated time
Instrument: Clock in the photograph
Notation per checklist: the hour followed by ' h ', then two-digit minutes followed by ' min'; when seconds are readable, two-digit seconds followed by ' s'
3 h 49 min
